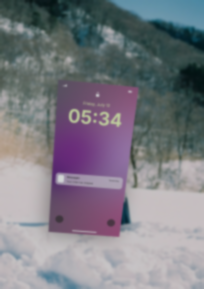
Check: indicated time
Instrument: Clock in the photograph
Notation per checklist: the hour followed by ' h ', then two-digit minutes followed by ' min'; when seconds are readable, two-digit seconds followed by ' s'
5 h 34 min
